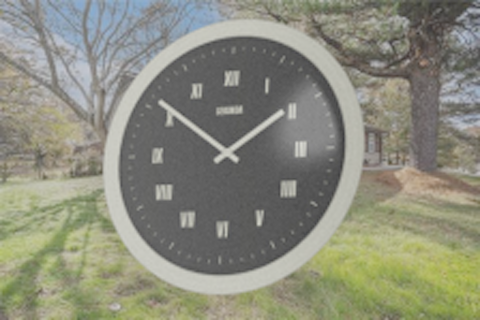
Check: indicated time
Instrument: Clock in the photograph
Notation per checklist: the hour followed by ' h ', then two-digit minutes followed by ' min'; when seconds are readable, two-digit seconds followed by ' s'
1 h 51 min
